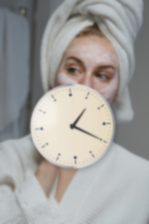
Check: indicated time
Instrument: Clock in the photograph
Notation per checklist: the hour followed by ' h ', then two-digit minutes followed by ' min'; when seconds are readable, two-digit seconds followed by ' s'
1 h 20 min
